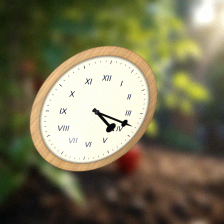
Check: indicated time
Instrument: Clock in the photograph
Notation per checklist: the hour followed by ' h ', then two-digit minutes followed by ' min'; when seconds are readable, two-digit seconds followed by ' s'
4 h 18 min
